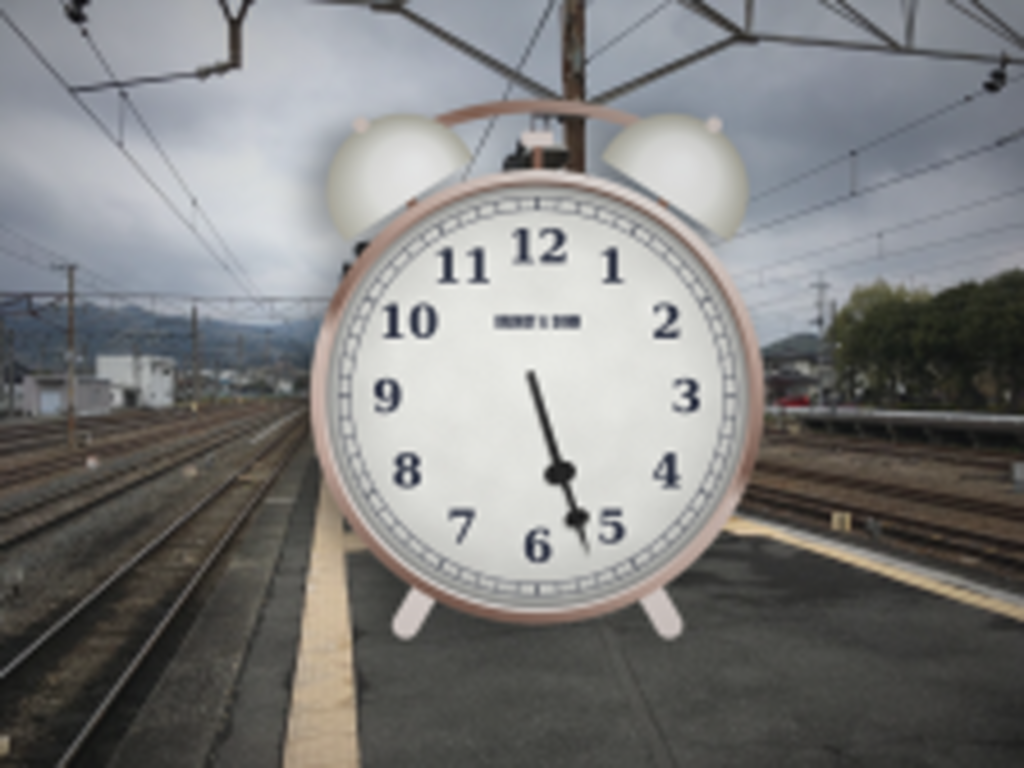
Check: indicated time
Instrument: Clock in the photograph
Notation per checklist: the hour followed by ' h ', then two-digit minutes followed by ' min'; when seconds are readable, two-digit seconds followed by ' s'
5 h 27 min
